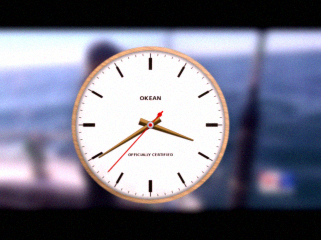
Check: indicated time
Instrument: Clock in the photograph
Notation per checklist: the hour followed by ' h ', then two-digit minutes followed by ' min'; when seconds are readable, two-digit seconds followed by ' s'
3 h 39 min 37 s
